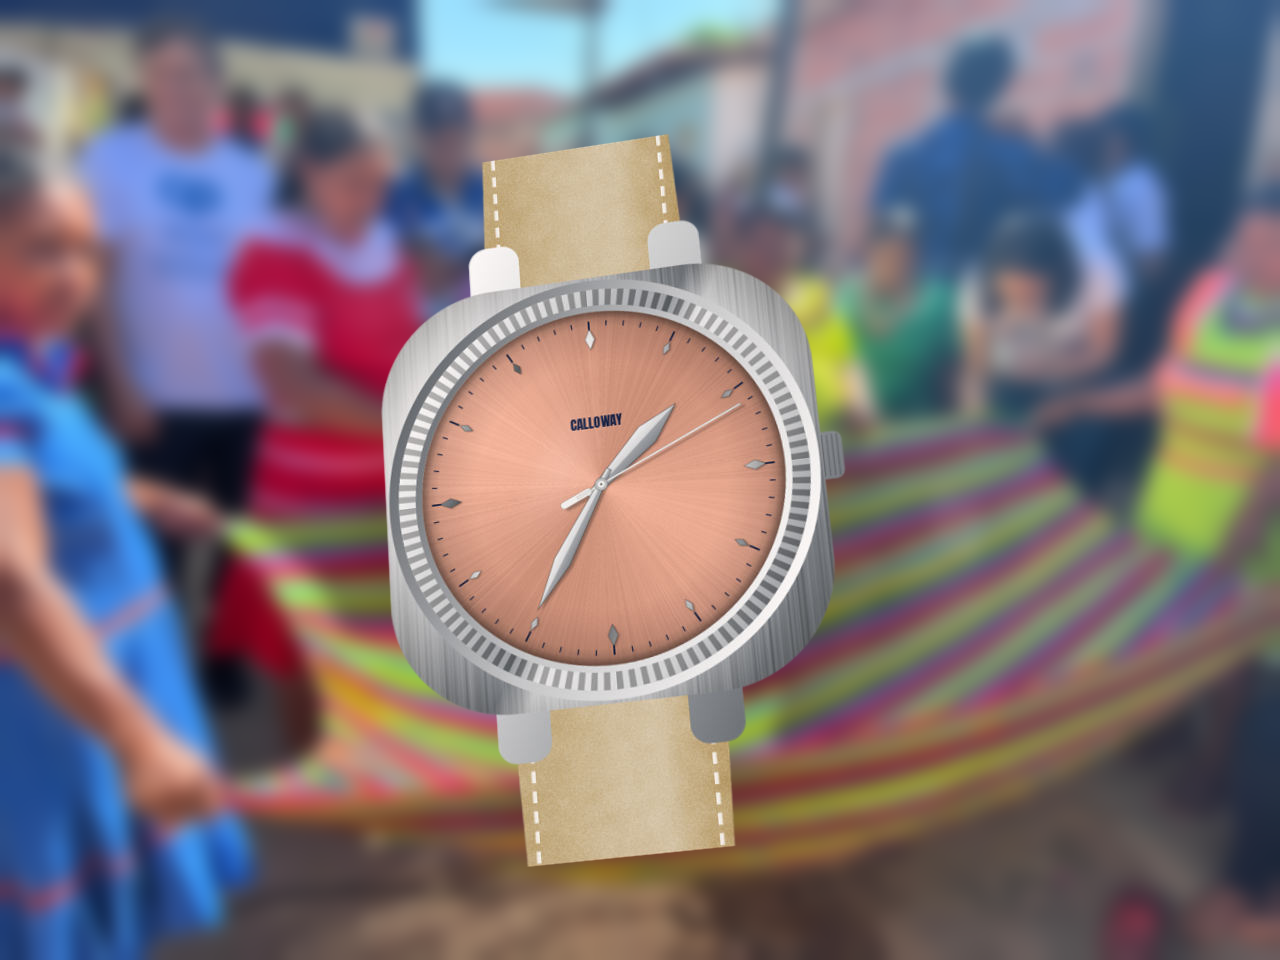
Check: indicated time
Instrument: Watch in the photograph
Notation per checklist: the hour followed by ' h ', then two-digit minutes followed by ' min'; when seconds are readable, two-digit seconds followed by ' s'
1 h 35 min 11 s
